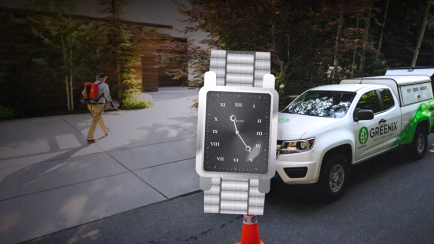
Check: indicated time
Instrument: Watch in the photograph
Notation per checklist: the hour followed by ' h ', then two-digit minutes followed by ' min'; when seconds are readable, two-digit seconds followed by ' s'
11 h 24 min
